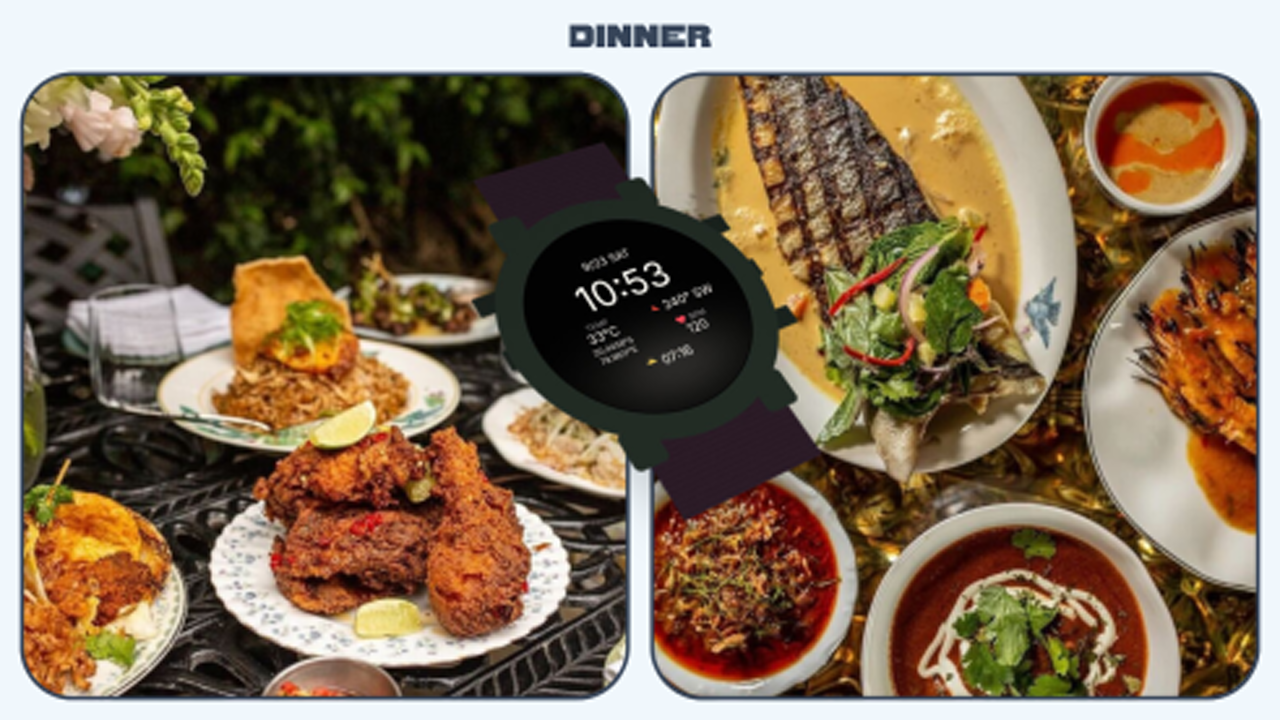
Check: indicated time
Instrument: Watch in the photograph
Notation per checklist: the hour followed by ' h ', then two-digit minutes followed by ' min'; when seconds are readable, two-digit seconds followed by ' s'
10 h 53 min
